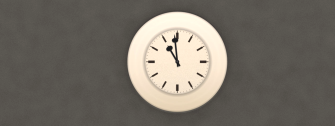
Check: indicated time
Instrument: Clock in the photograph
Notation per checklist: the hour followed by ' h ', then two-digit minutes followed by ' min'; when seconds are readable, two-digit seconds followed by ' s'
10 h 59 min
